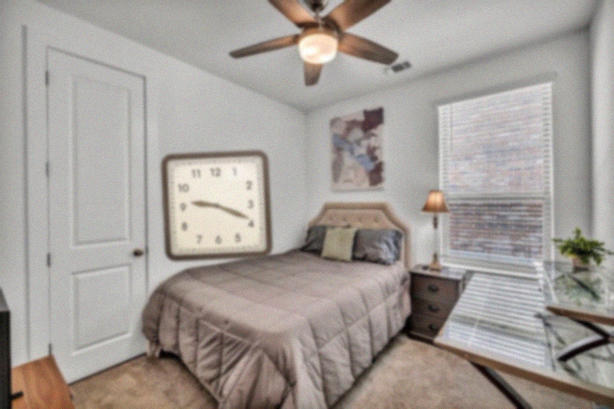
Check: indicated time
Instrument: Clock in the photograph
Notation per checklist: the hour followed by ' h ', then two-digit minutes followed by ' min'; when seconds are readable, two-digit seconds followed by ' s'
9 h 19 min
